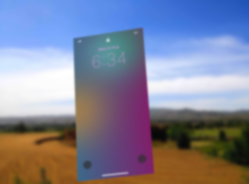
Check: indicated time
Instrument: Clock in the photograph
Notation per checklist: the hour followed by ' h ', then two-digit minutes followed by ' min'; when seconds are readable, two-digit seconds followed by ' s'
6 h 34 min
